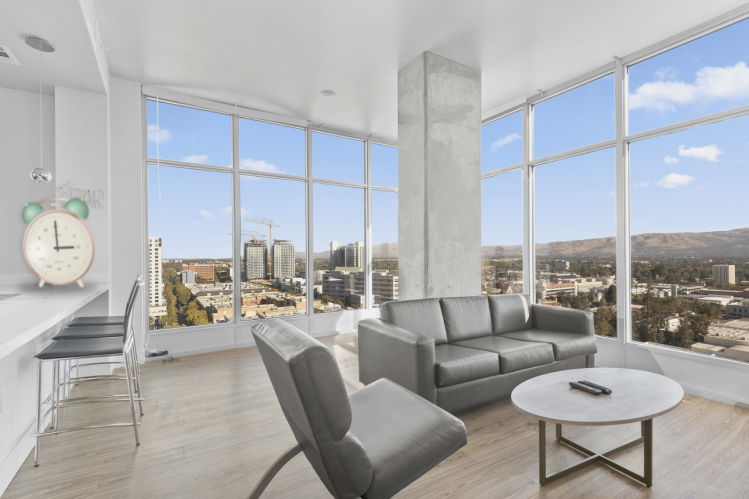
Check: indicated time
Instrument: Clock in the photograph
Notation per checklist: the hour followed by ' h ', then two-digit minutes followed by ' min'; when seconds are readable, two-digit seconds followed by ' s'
3 h 00 min
